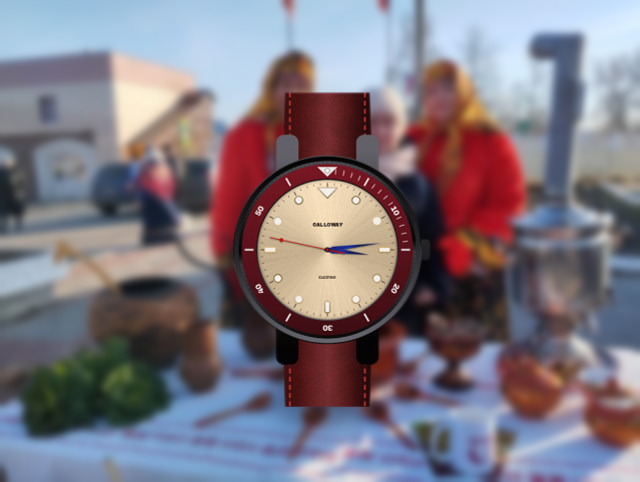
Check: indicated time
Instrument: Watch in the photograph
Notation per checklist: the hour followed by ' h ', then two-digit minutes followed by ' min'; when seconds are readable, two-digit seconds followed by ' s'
3 h 13 min 47 s
